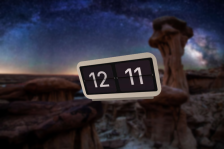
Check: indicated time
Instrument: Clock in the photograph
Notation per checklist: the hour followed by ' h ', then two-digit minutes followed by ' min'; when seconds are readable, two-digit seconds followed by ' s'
12 h 11 min
